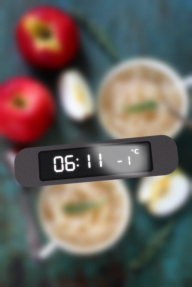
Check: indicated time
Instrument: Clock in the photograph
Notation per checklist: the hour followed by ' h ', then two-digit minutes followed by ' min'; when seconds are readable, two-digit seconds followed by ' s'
6 h 11 min
